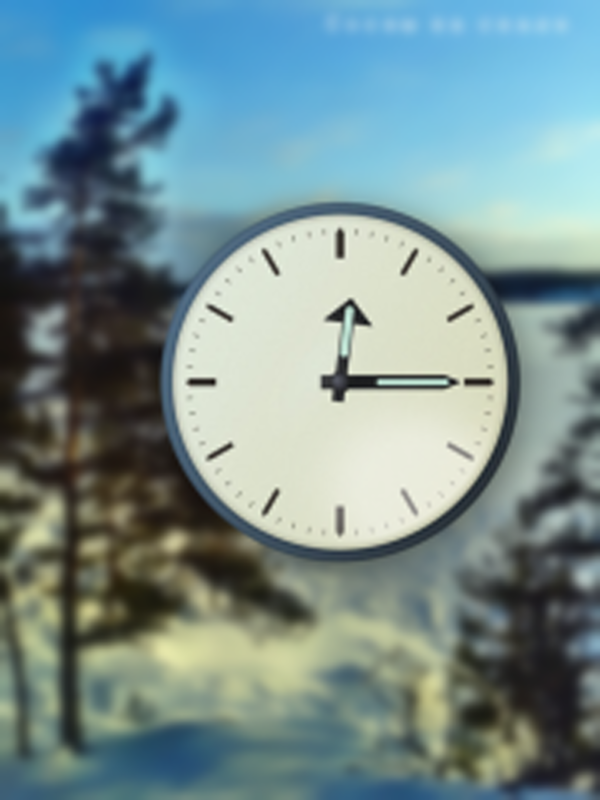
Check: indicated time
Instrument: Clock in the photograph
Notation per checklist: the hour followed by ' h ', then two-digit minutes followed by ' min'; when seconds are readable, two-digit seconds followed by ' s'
12 h 15 min
